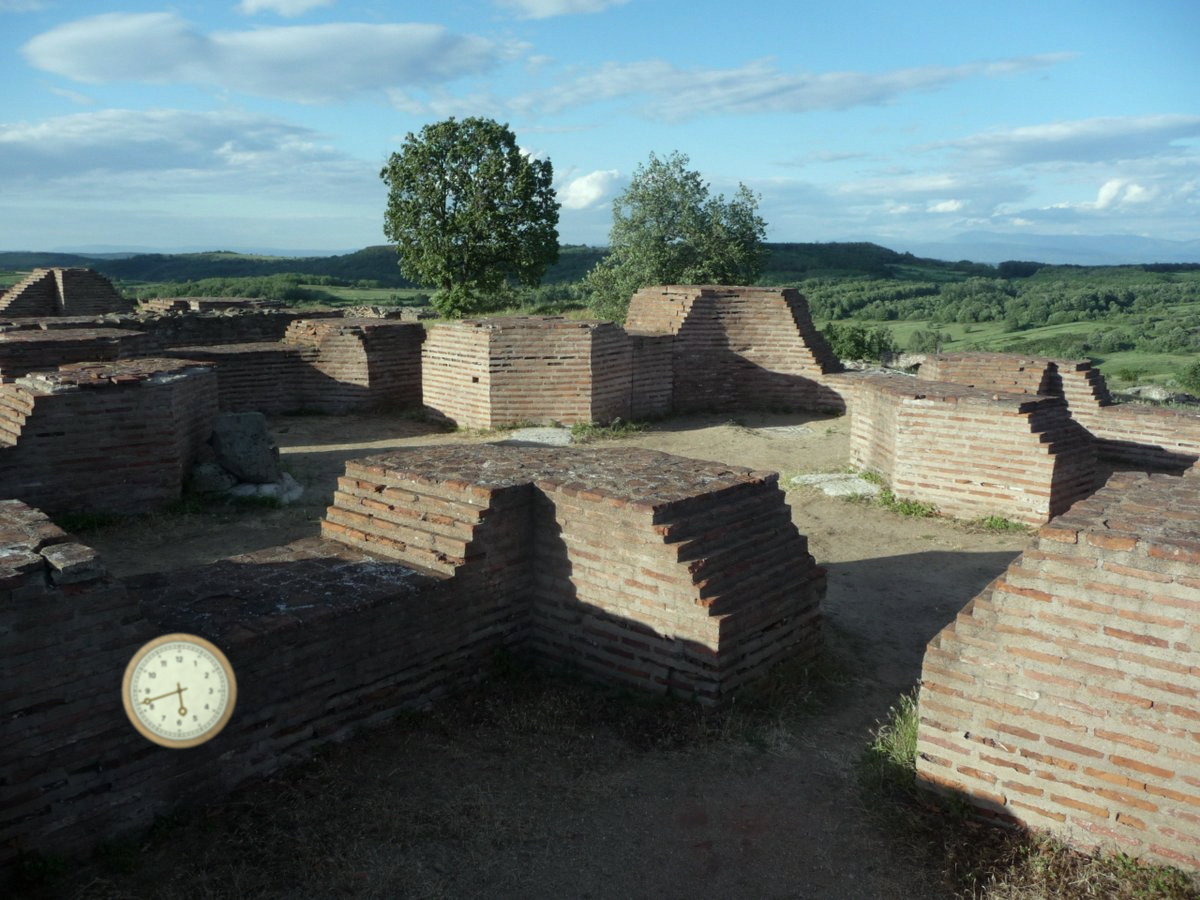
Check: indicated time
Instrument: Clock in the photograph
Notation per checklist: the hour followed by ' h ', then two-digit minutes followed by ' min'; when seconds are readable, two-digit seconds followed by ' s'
5 h 42 min
